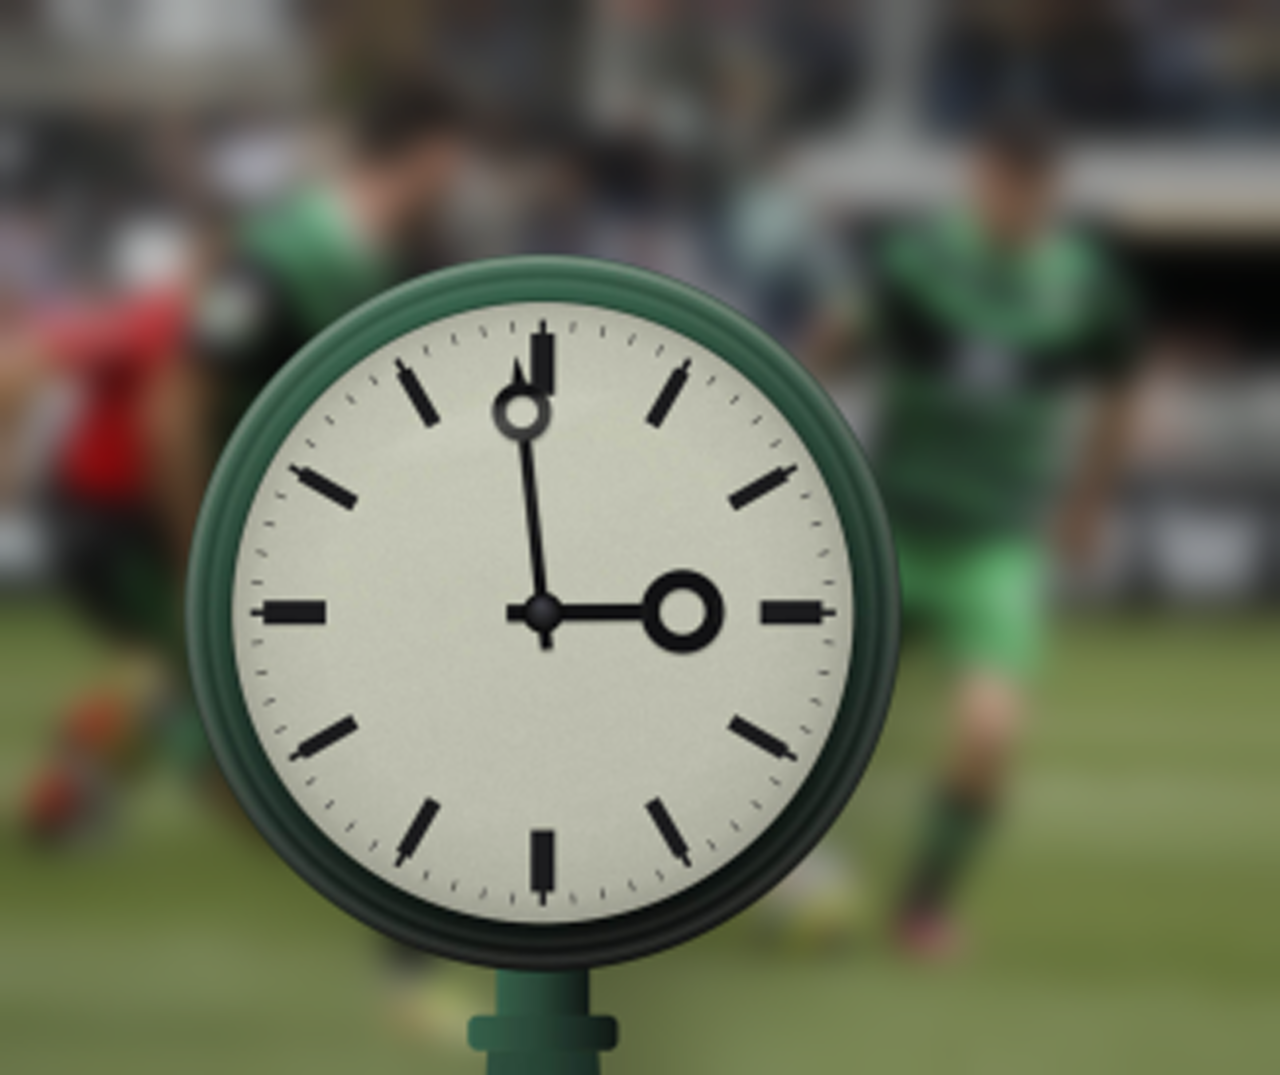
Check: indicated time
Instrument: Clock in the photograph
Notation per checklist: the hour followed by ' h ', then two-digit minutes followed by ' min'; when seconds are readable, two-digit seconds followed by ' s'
2 h 59 min
